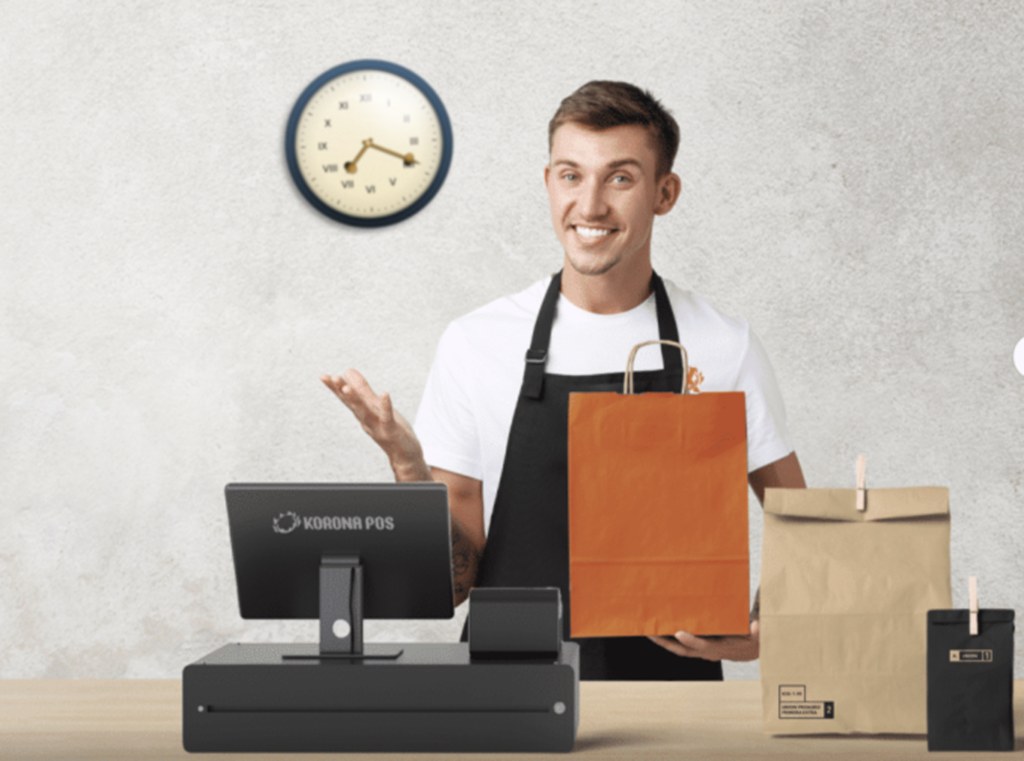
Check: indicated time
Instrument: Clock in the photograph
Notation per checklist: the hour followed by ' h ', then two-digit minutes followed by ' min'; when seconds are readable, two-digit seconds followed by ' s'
7 h 19 min
